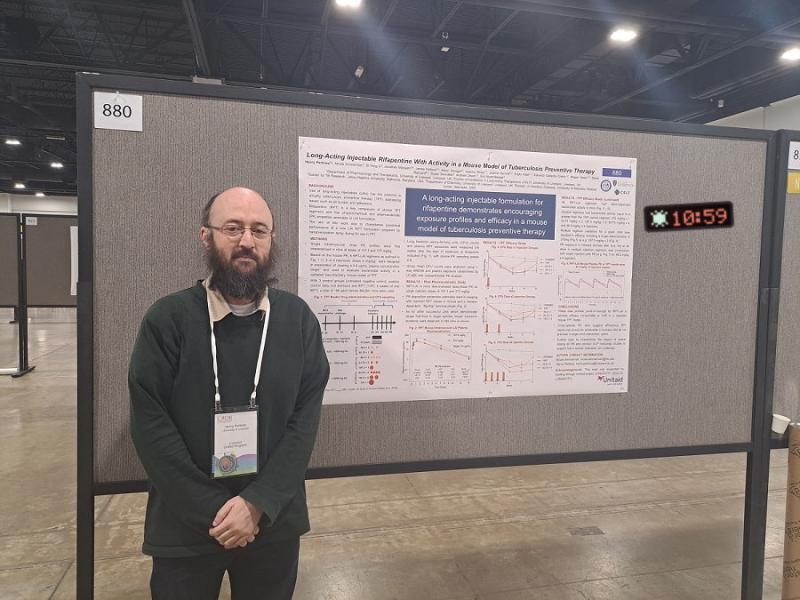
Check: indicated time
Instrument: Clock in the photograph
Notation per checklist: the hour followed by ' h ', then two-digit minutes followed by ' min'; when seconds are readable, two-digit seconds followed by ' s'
10 h 59 min
